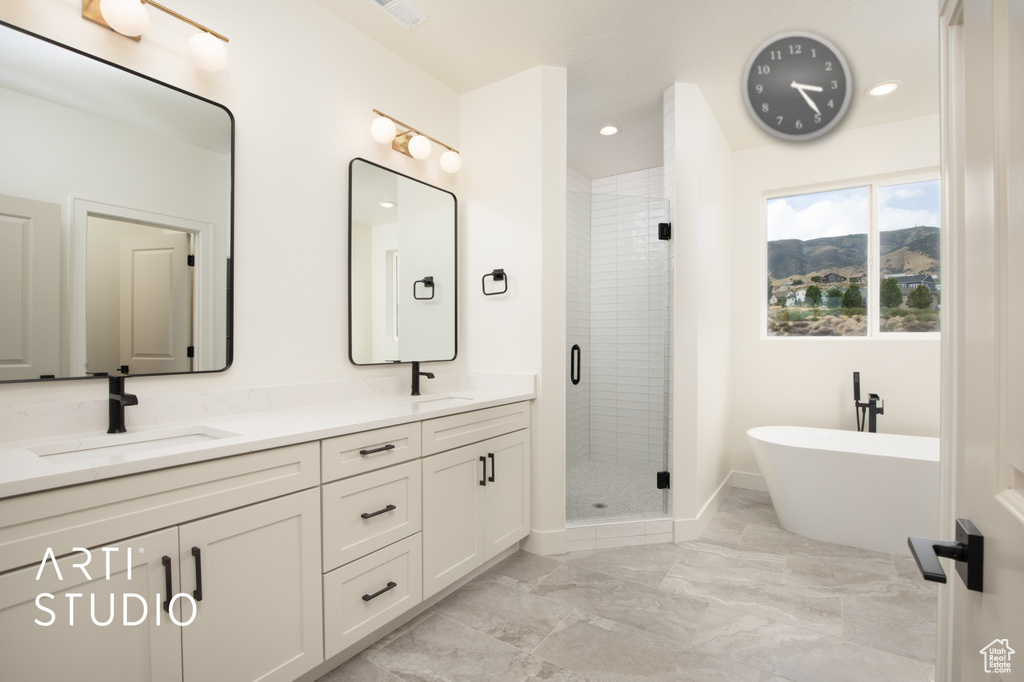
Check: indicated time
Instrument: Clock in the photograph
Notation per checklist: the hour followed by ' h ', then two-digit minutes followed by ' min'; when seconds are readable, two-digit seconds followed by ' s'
3 h 24 min
